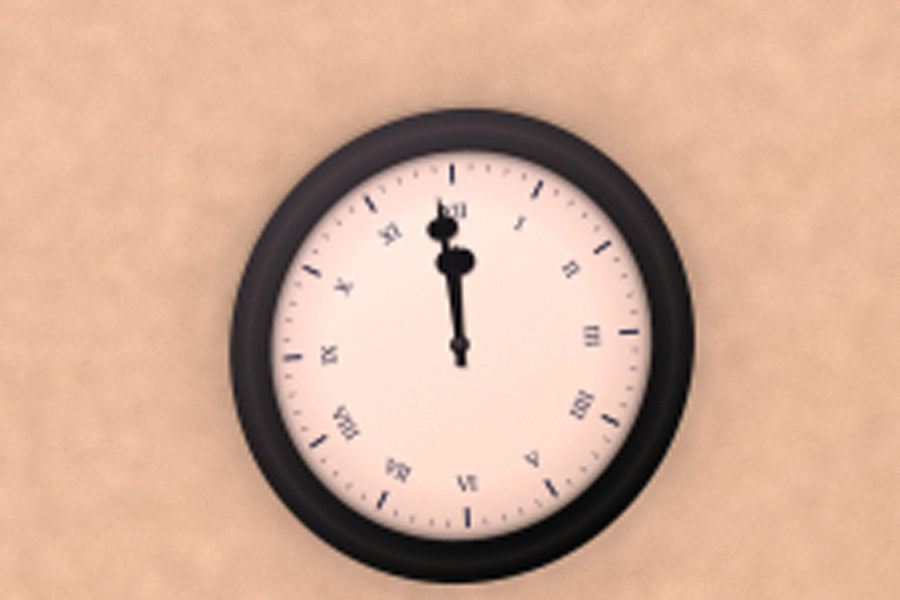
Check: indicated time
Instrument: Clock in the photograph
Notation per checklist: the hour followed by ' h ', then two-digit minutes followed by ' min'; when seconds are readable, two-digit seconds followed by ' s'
11 h 59 min
